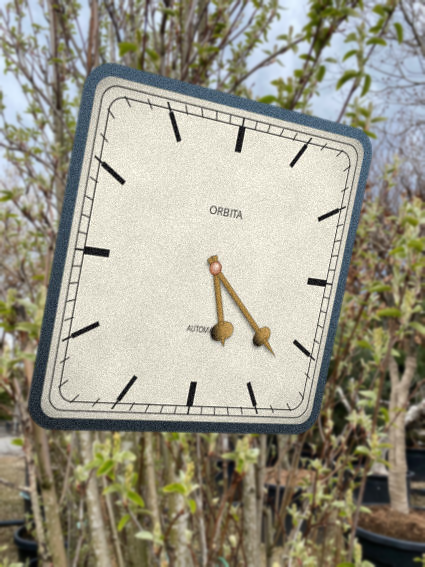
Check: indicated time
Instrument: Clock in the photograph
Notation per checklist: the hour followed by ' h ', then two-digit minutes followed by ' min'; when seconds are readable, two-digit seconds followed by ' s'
5 h 22 min
